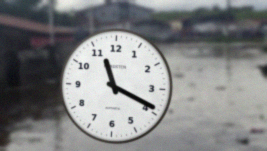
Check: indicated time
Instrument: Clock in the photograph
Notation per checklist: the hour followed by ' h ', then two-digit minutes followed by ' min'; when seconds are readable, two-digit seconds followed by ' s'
11 h 19 min
